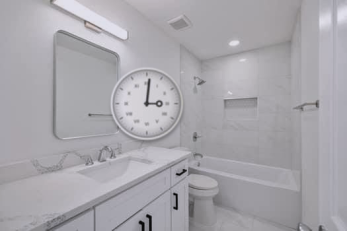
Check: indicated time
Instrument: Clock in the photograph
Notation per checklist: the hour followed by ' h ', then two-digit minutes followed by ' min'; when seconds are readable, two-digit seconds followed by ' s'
3 h 01 min
